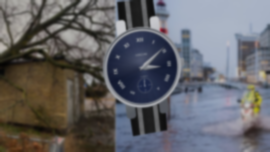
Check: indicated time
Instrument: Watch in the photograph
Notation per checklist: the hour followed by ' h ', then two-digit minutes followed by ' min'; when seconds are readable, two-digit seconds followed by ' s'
3 h 09 min
